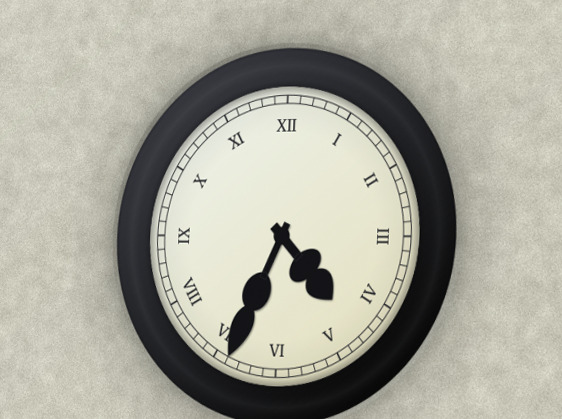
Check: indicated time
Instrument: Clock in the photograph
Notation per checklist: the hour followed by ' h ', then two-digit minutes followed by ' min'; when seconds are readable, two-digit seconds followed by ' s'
4 h 34 min
